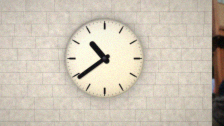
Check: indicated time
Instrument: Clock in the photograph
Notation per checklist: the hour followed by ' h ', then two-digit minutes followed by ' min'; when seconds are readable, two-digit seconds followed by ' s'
10 h 39 min
